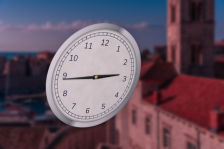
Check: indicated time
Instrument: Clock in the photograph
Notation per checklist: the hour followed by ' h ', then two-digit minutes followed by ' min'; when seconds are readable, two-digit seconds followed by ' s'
2 h 44 min
